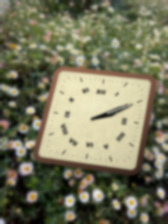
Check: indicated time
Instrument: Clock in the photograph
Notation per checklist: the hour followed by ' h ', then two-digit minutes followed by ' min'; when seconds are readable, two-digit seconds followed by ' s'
2 h 10 min
